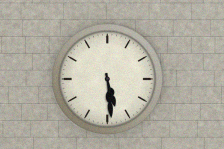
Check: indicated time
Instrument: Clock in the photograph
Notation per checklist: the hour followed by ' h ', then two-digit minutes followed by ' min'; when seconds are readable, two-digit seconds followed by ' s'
5 h 29 min
